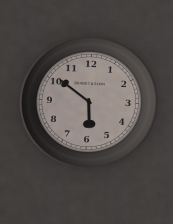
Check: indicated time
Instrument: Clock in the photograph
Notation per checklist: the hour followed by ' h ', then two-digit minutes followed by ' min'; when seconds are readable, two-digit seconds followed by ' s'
5 h 51 min
